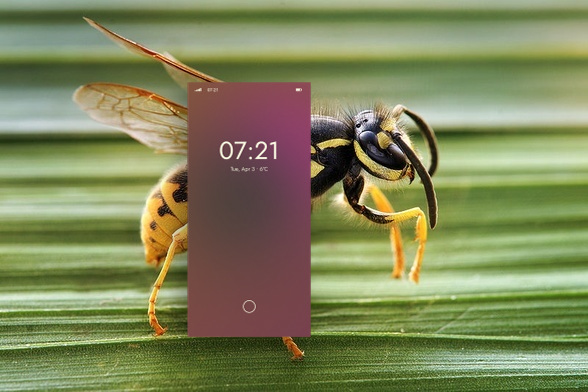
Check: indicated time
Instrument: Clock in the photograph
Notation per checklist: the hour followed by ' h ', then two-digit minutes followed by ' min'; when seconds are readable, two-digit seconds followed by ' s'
7 h 21 min
